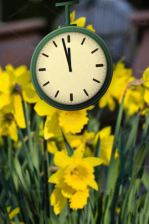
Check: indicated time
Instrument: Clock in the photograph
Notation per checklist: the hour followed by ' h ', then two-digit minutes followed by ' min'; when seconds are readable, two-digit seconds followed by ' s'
11 h 58 min
